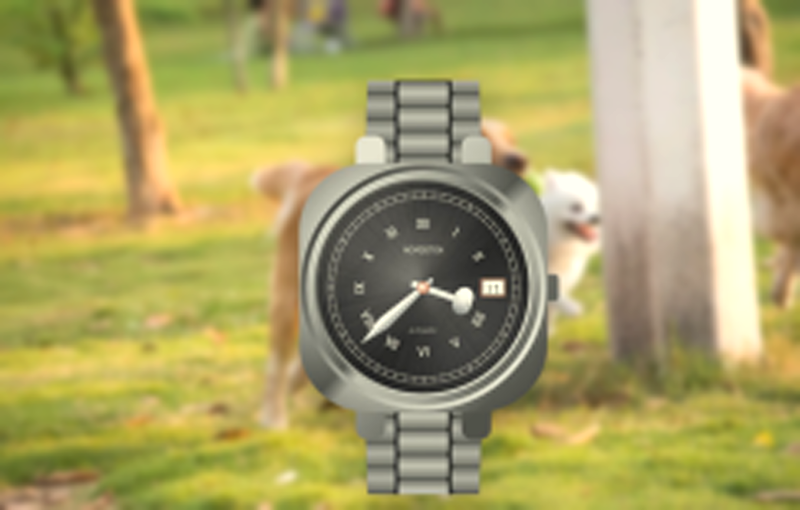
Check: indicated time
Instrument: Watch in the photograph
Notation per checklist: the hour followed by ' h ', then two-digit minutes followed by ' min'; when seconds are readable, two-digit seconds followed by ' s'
3 h 38 min
